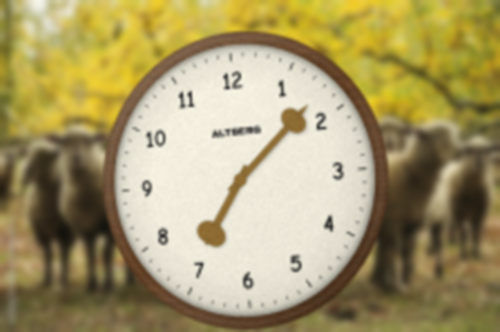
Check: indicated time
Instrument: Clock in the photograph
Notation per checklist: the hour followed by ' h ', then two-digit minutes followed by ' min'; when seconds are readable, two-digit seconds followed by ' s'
7 h 08 min
